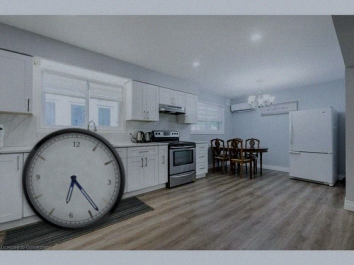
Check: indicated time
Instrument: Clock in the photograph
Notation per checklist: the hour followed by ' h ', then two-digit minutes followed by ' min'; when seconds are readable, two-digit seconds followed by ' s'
6 h 23 min
